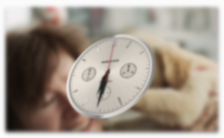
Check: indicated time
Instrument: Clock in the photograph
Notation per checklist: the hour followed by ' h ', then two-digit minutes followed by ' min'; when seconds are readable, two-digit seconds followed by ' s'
6 h 31 min
